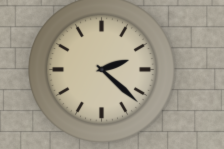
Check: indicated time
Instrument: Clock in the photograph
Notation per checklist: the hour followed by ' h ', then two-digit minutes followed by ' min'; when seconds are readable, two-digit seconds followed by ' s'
2 h 22 min
